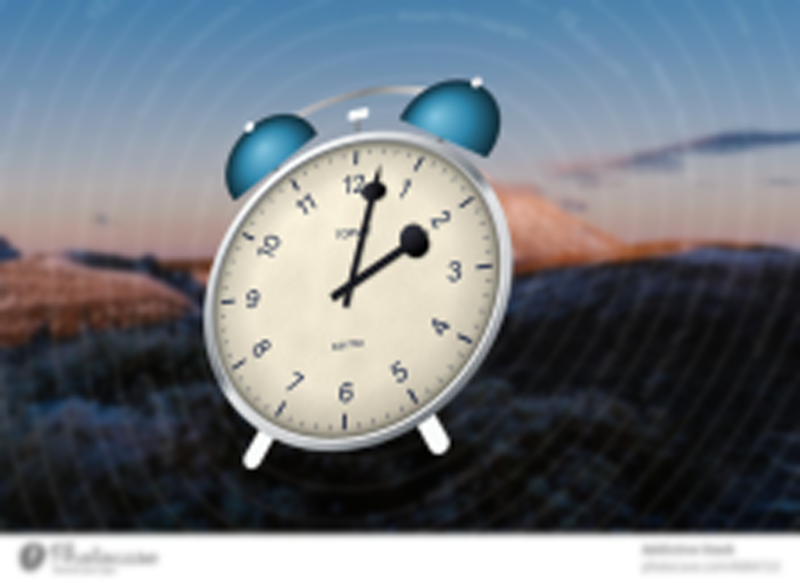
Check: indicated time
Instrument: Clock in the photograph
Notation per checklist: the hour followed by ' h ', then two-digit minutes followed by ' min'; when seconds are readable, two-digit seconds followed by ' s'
2 h 02 min
